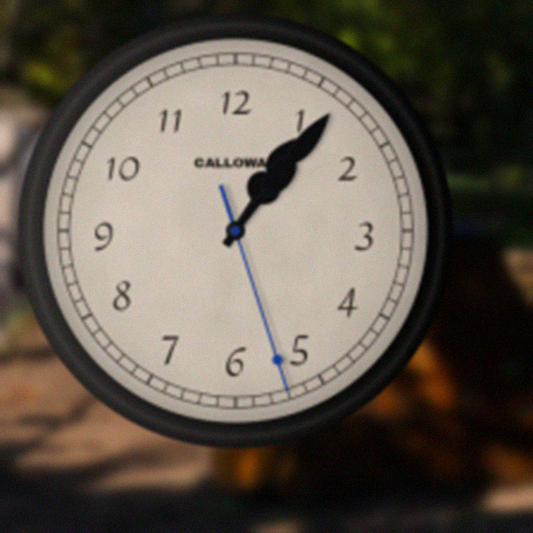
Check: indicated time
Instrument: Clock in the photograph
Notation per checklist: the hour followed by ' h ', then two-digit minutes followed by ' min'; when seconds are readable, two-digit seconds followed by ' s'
1 h 06 min 27 s
